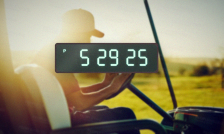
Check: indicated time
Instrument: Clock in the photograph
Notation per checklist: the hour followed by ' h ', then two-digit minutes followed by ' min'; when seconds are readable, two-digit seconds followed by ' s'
5 h 29 min 25 s
